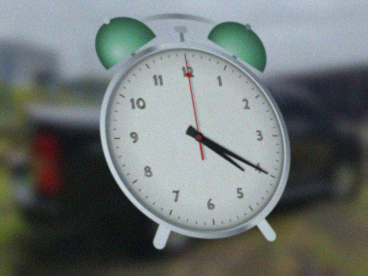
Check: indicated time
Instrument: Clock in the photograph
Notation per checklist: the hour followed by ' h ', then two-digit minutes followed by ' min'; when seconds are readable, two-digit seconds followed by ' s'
4 h 20 min 00 s
